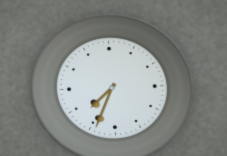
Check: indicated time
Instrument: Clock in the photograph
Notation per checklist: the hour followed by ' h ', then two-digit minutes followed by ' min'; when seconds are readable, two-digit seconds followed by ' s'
7 h 34 min
